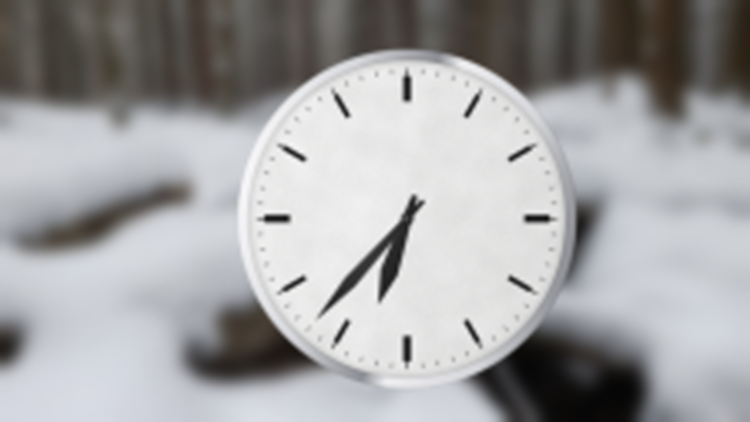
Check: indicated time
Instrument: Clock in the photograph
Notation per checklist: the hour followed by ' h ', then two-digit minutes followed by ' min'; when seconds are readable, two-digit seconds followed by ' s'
6 h 37 min
